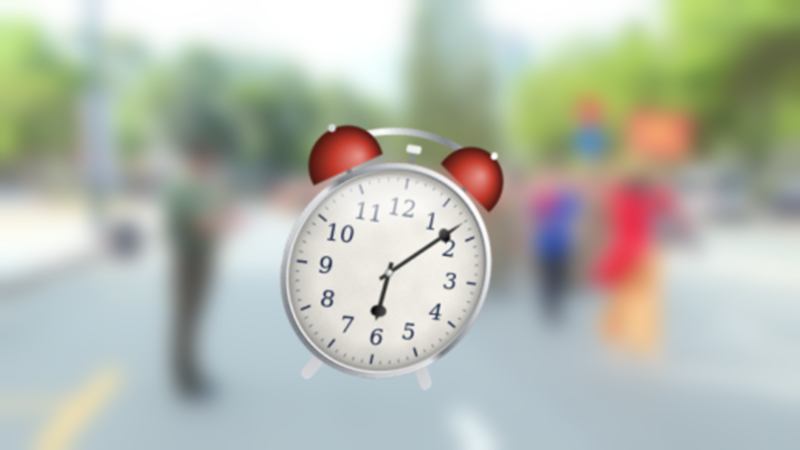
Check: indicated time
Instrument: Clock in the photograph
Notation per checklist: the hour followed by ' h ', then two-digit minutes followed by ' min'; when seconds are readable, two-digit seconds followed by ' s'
6 h 08 min
